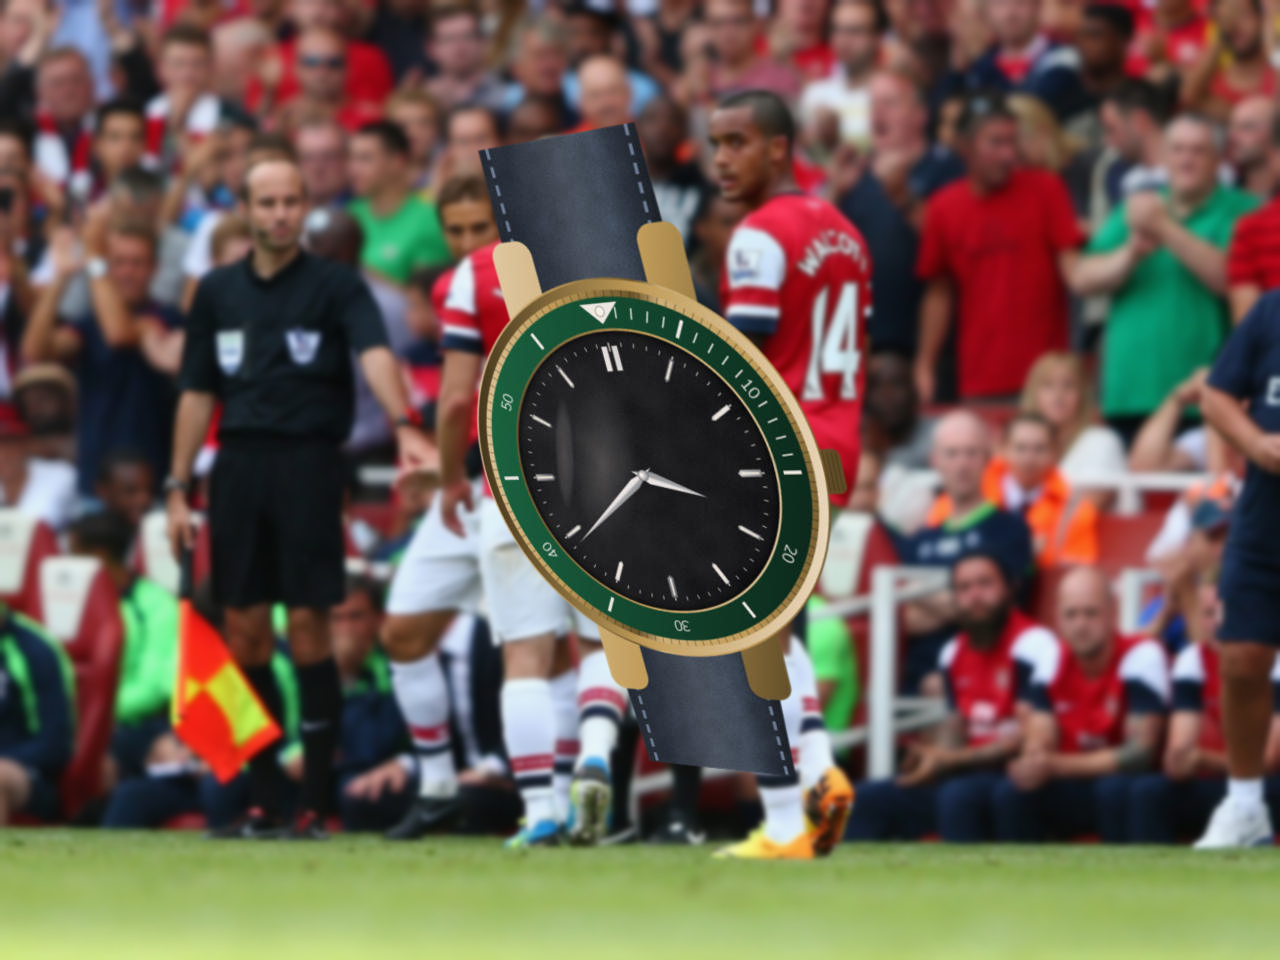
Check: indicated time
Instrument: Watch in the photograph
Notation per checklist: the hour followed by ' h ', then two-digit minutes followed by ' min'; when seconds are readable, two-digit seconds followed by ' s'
3 h 39 min
